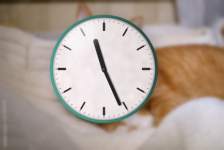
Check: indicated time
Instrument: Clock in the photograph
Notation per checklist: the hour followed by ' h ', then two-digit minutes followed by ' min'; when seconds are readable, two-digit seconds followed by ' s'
11 h 26 min
